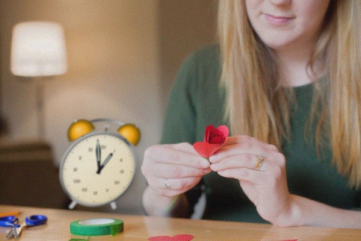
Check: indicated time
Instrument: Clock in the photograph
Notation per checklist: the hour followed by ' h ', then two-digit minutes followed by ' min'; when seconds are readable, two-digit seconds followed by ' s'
12 h 58 min
